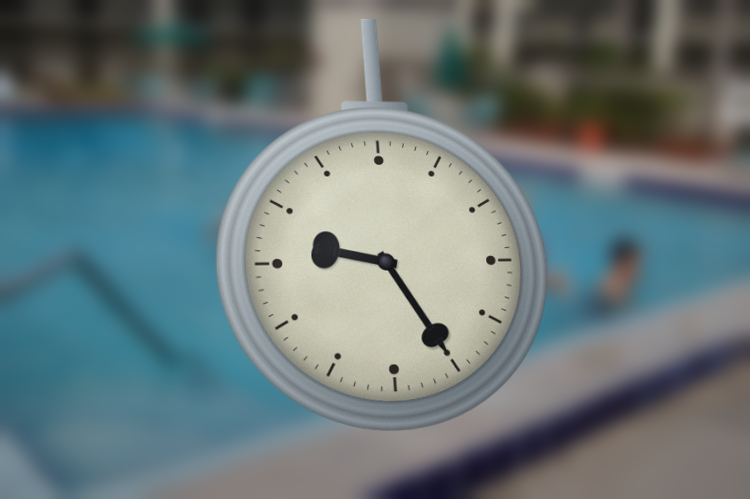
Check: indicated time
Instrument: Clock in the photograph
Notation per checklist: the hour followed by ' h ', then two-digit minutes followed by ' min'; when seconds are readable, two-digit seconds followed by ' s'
9 h 25 min
